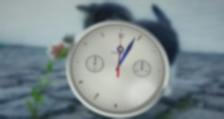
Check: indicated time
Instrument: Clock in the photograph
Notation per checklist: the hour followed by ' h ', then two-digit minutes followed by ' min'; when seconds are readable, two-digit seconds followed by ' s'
12 h 04 min
